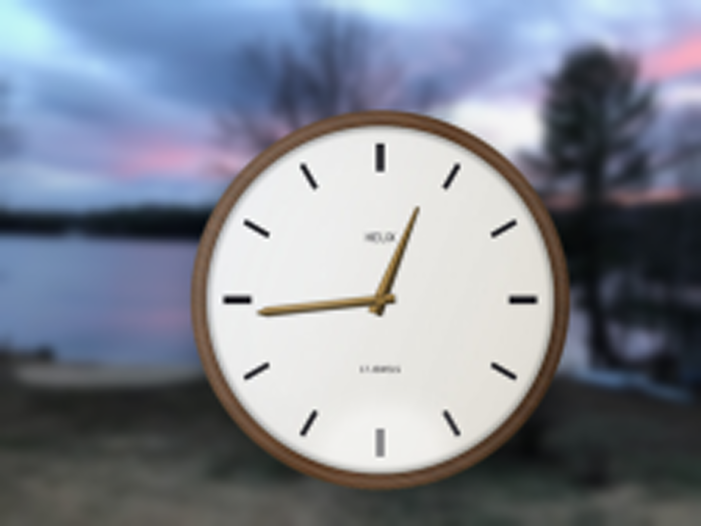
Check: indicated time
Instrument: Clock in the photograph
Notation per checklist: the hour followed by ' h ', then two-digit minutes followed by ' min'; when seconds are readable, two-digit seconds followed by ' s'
12 h 44 min
